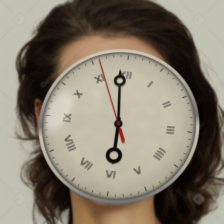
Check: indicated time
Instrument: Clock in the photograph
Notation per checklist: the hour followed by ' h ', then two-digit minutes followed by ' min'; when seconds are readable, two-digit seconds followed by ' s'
5 h 58 min 56 s
